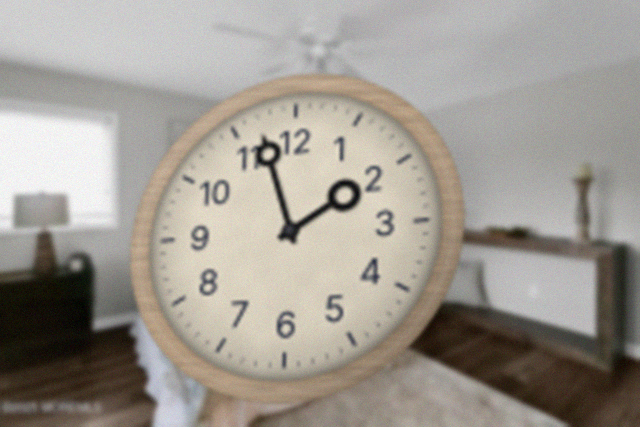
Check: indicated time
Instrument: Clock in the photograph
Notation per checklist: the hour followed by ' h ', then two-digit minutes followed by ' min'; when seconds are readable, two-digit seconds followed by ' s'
1 h 57 min
